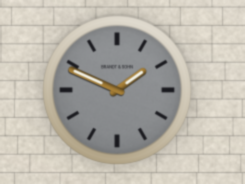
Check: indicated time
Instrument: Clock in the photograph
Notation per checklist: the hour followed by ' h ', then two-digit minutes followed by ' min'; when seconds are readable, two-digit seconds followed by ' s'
1 h 49 min
